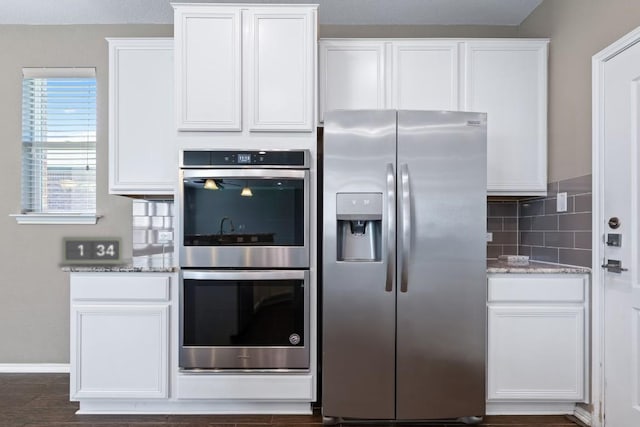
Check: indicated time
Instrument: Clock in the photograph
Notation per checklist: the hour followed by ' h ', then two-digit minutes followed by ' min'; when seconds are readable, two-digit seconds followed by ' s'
1 h 34 min
